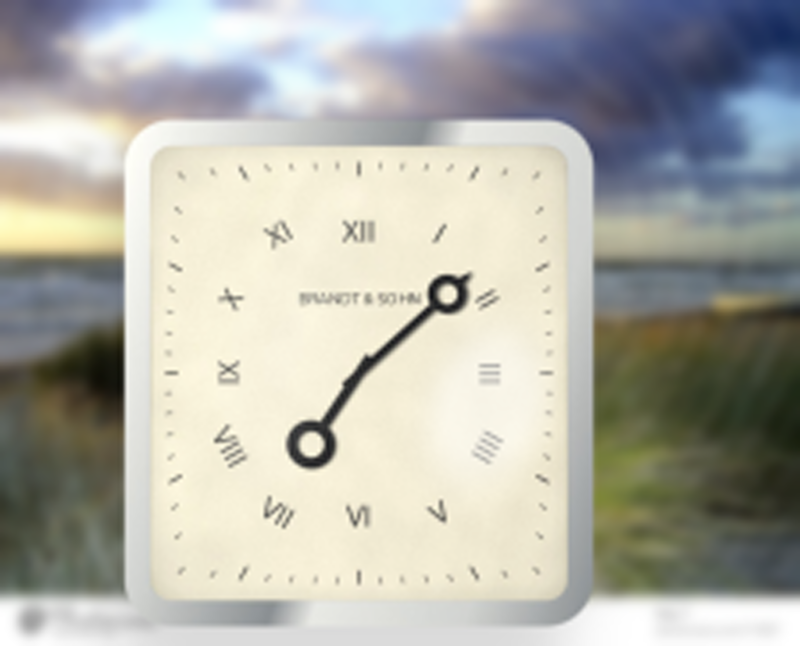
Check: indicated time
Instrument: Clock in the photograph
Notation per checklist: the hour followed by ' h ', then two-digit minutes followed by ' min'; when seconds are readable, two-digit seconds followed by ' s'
7 h 08 min
